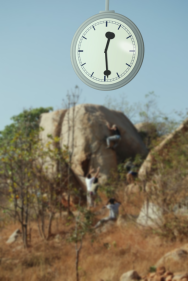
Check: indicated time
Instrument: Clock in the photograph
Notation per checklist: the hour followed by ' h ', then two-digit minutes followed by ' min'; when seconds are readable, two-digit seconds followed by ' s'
12 h 29 min
